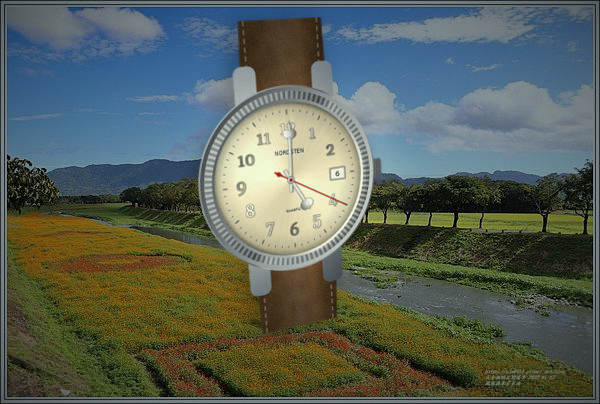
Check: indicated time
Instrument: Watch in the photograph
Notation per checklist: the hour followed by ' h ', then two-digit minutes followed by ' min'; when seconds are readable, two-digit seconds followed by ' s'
5 h 00 min 20 s
